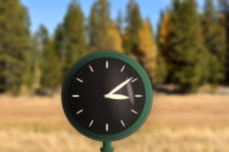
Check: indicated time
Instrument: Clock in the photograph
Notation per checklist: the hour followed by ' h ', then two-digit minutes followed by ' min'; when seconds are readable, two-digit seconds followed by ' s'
3 h 09 min
